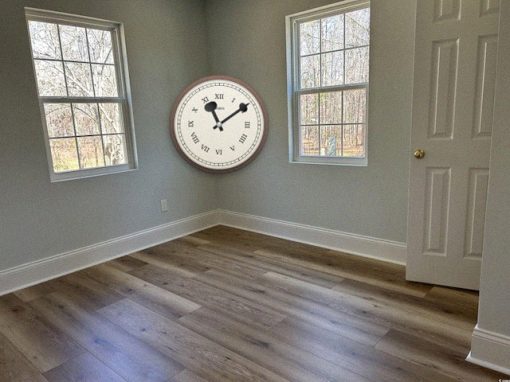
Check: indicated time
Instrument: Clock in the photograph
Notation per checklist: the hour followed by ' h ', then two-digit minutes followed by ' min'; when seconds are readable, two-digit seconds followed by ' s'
11 h 09 min
